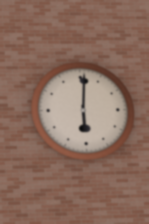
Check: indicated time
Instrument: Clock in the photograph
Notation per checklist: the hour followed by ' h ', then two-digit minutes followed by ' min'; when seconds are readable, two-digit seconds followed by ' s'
6 h 01 min
